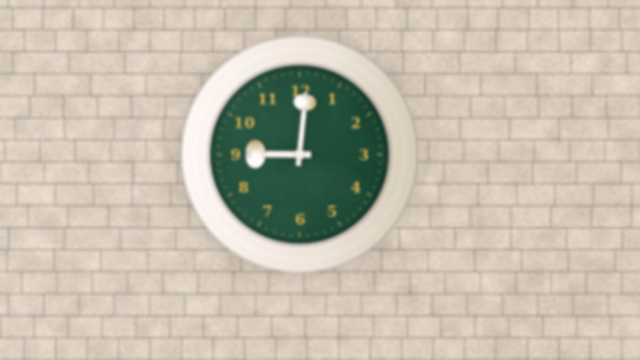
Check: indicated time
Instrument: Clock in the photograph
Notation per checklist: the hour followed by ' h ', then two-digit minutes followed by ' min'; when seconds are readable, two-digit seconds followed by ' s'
9 h 01 min
